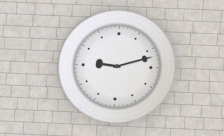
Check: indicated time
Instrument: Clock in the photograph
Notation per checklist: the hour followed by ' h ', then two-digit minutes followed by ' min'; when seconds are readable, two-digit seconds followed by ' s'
9 h 12 min
